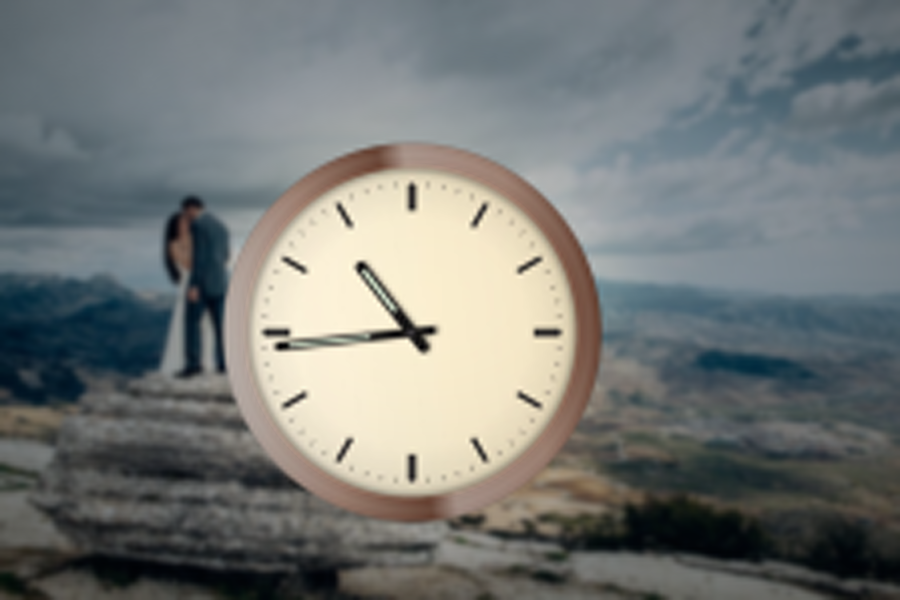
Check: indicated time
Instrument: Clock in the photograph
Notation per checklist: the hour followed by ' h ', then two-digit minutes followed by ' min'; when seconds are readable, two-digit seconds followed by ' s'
10 h 44 min
